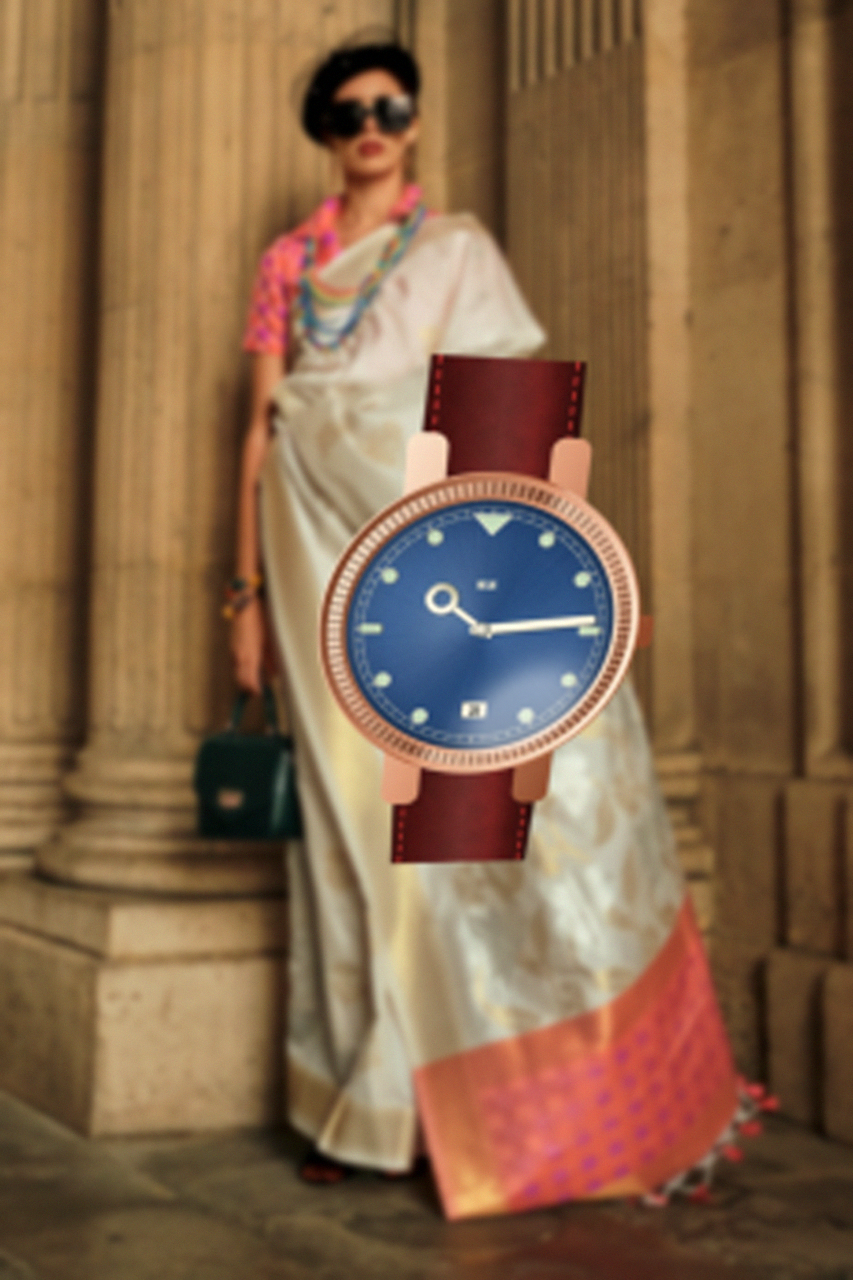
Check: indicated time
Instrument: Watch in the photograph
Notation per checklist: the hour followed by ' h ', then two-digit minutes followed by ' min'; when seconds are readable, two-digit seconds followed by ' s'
10 h 14 min
